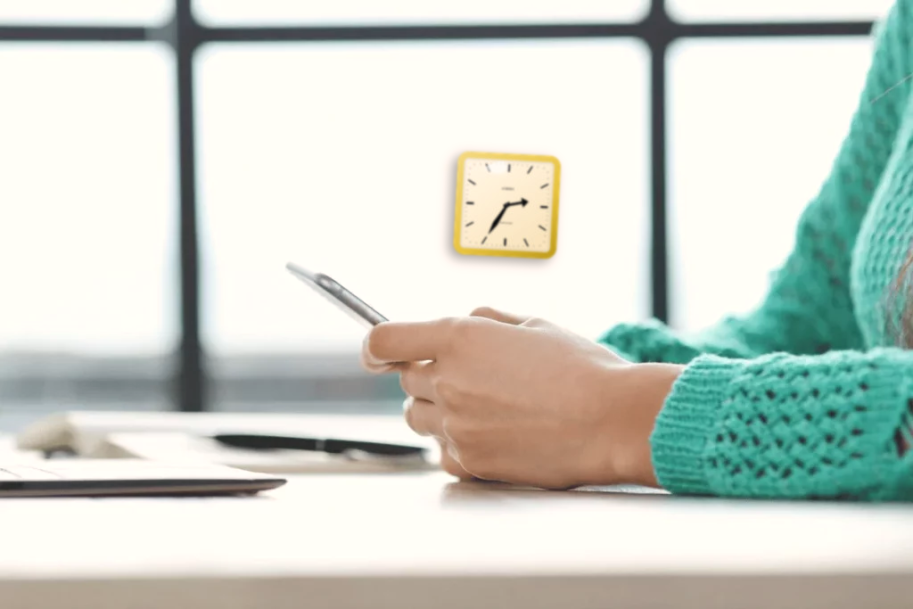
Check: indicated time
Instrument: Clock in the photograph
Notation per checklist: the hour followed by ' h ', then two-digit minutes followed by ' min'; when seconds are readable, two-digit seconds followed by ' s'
2 h 35 min
